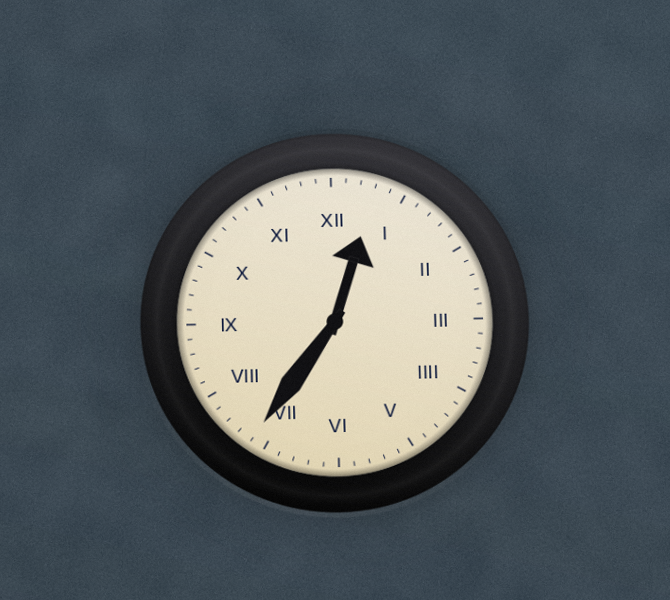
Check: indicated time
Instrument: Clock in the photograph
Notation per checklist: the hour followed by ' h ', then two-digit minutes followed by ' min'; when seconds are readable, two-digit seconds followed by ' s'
12 h 36 min
